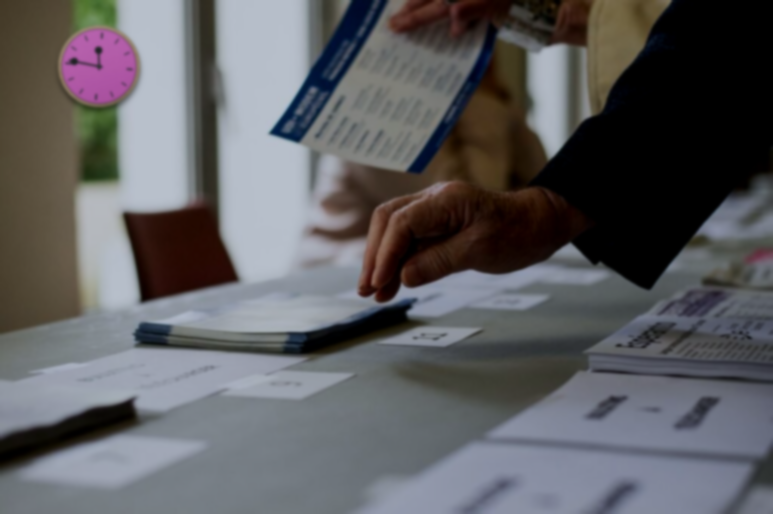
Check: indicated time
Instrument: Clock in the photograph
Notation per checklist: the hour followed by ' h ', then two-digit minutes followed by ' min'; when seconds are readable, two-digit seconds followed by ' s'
11 h 46 min
